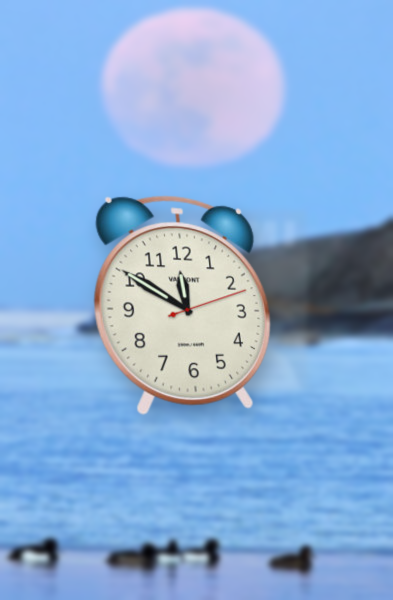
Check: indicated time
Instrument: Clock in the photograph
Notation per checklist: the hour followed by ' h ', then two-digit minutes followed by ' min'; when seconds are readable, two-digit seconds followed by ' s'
11 h 50 min 12 s
